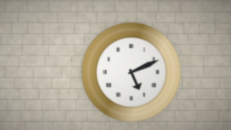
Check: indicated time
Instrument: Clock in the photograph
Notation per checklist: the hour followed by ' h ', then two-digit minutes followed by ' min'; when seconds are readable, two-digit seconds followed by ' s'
5 h 11 min
